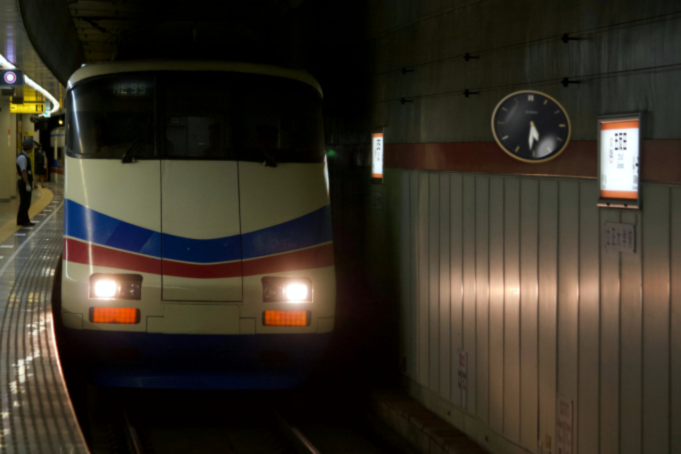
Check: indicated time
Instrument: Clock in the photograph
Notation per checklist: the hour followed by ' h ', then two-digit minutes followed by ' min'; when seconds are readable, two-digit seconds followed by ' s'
5 h 31 min
